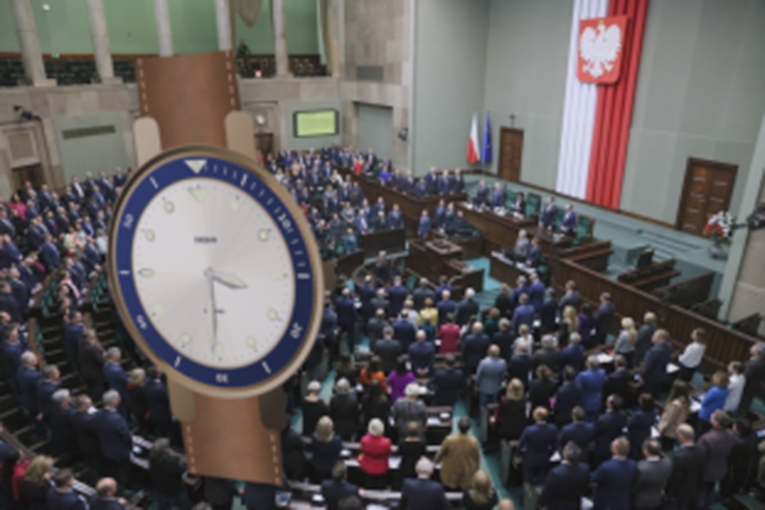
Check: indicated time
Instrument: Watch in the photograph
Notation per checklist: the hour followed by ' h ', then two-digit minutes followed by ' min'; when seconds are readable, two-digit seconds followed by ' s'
3 h 31 min
